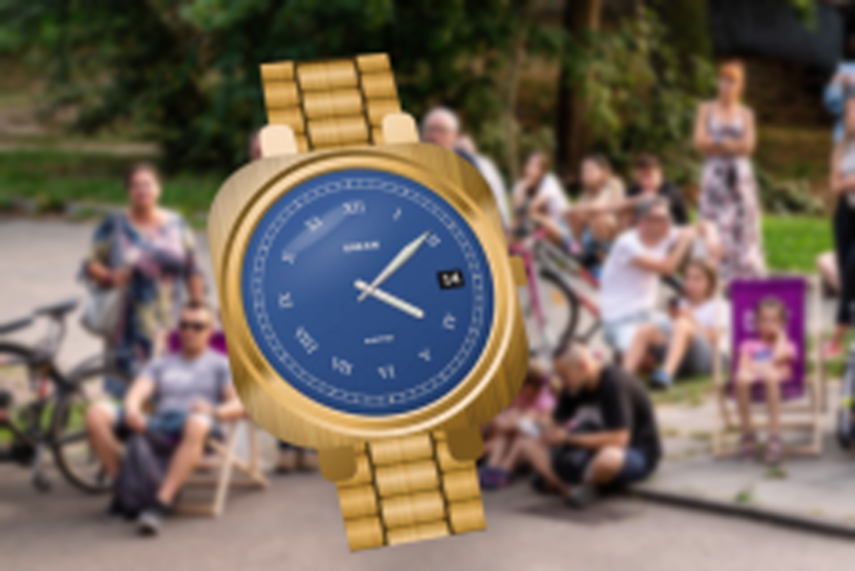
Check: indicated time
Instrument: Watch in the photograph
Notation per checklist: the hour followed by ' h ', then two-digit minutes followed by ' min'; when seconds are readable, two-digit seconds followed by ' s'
4 h 09 min
